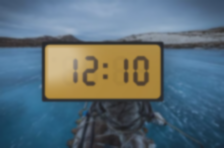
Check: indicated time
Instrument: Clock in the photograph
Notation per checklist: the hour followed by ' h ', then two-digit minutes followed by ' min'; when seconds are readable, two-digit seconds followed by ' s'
12 h 10 min
